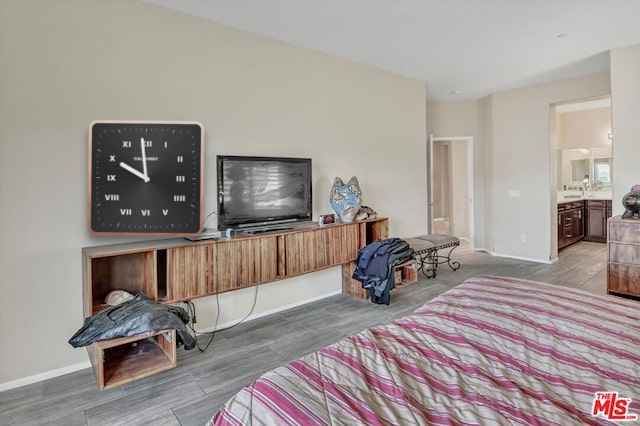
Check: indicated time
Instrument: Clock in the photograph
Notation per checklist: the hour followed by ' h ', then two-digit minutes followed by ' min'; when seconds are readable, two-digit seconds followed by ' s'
9 h 59 min
